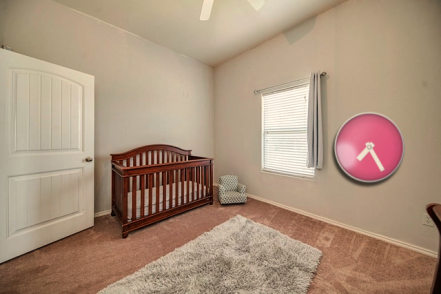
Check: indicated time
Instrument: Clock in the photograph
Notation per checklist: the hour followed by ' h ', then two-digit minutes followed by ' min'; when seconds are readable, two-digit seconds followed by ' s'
7 h 25 min
